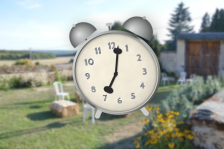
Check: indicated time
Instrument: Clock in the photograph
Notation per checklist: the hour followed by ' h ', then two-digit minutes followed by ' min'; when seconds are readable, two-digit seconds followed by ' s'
7 h 02 min
